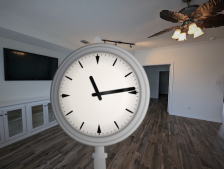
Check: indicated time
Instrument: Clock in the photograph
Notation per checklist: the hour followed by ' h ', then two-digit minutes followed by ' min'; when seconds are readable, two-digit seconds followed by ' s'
11 h 14 min
